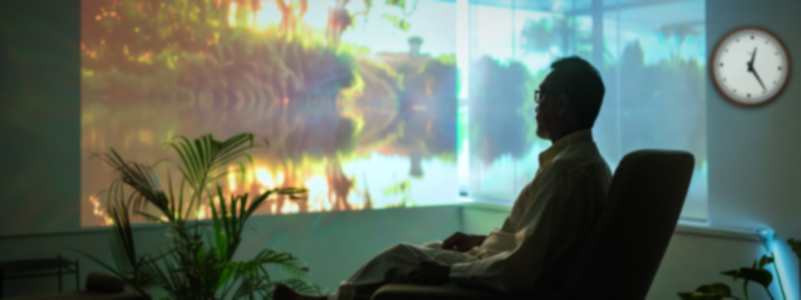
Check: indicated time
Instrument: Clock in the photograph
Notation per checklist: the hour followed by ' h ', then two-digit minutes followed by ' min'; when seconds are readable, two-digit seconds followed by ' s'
12 h 24 min
